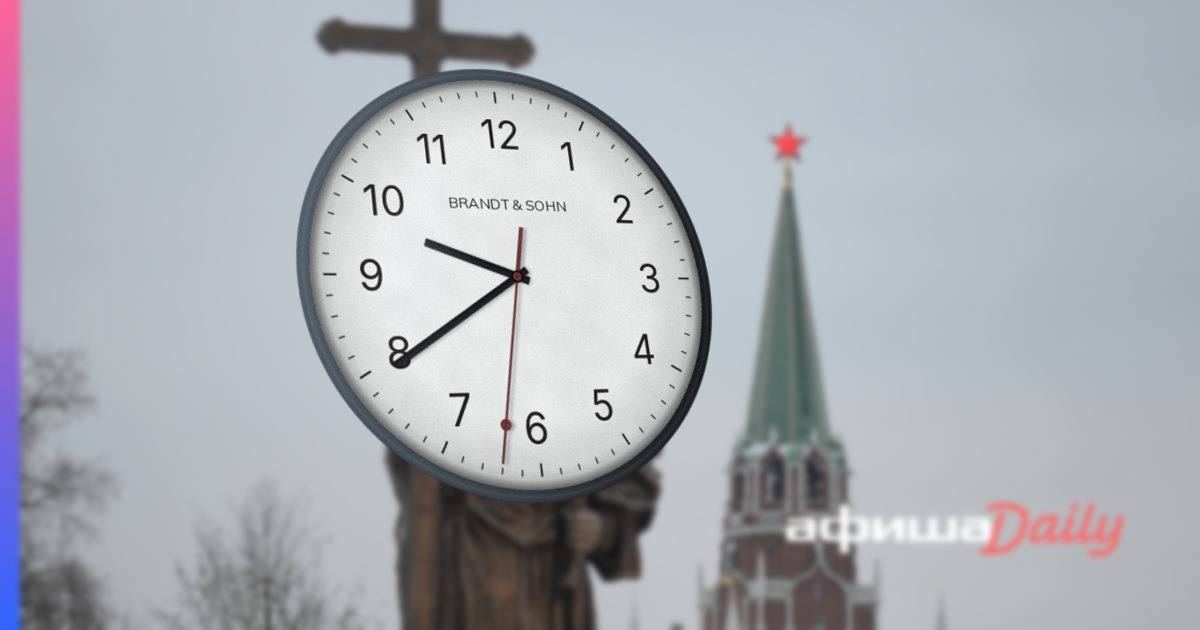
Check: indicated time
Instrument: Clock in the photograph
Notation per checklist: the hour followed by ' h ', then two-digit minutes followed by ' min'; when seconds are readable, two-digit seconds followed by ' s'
9 h 39 min 32 s
